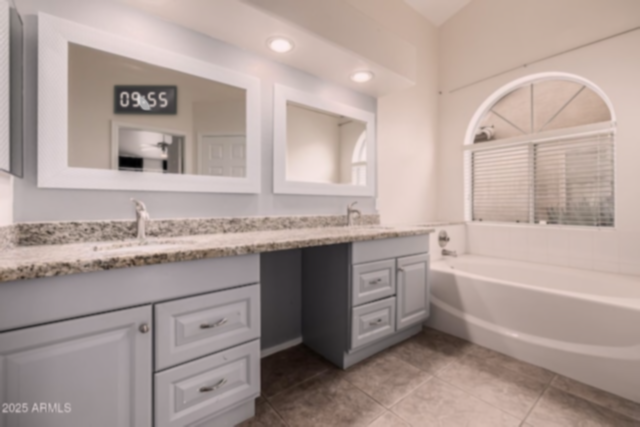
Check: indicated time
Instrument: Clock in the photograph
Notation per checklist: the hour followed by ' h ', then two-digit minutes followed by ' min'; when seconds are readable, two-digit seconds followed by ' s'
9 h 55 min
